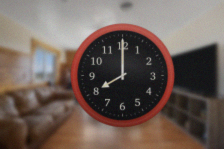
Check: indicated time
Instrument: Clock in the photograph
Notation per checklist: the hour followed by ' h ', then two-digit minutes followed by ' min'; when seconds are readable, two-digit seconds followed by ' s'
8 h 00 min
